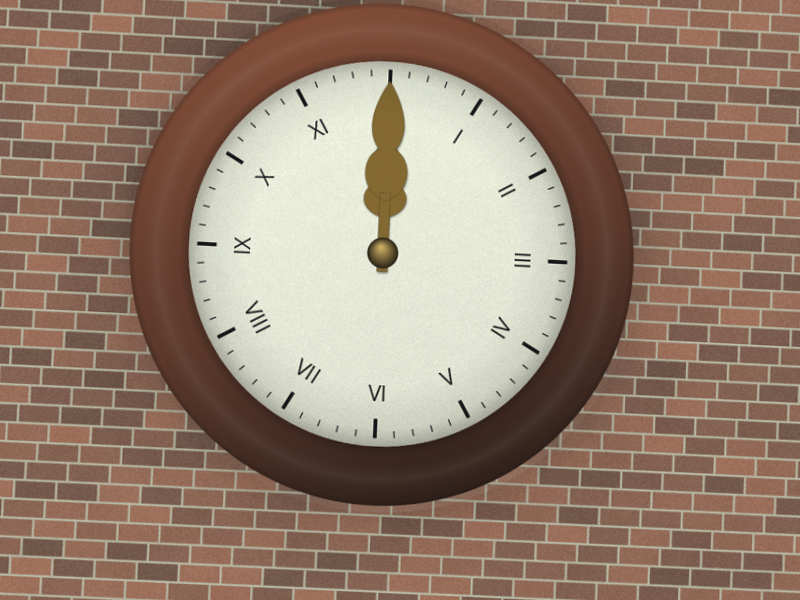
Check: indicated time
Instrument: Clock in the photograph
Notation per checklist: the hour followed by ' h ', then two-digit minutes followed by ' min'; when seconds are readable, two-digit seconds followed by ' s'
12 h 00 min
